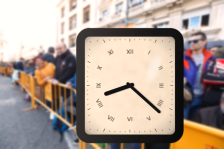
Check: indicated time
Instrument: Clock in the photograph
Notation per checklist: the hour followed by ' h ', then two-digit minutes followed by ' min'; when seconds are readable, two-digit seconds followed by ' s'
8 h 22 min
